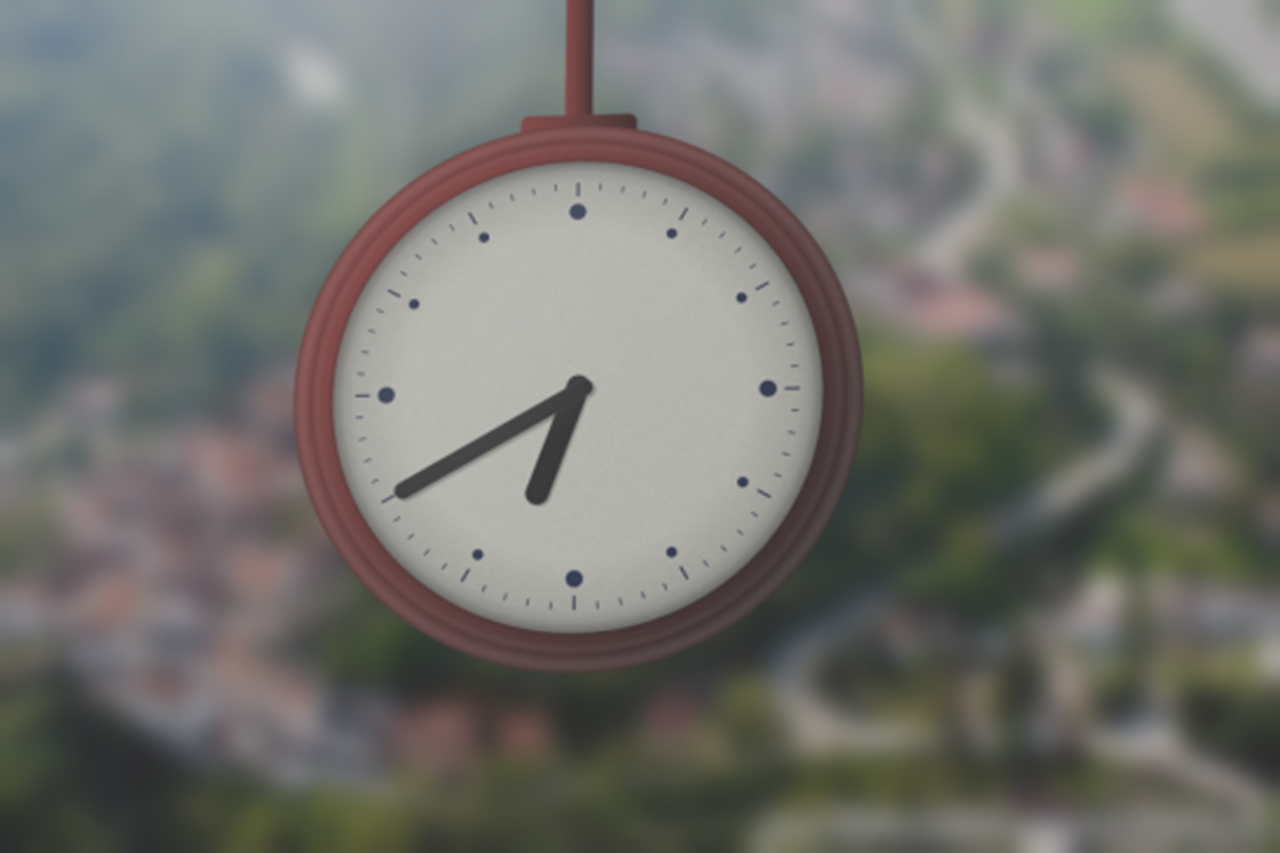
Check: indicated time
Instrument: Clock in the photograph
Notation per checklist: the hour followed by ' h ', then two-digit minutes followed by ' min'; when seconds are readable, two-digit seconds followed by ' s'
6 h 40 min
